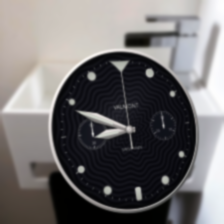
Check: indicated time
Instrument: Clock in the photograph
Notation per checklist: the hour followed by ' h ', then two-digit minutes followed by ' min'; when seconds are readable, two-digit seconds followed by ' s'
8 h 49 min
